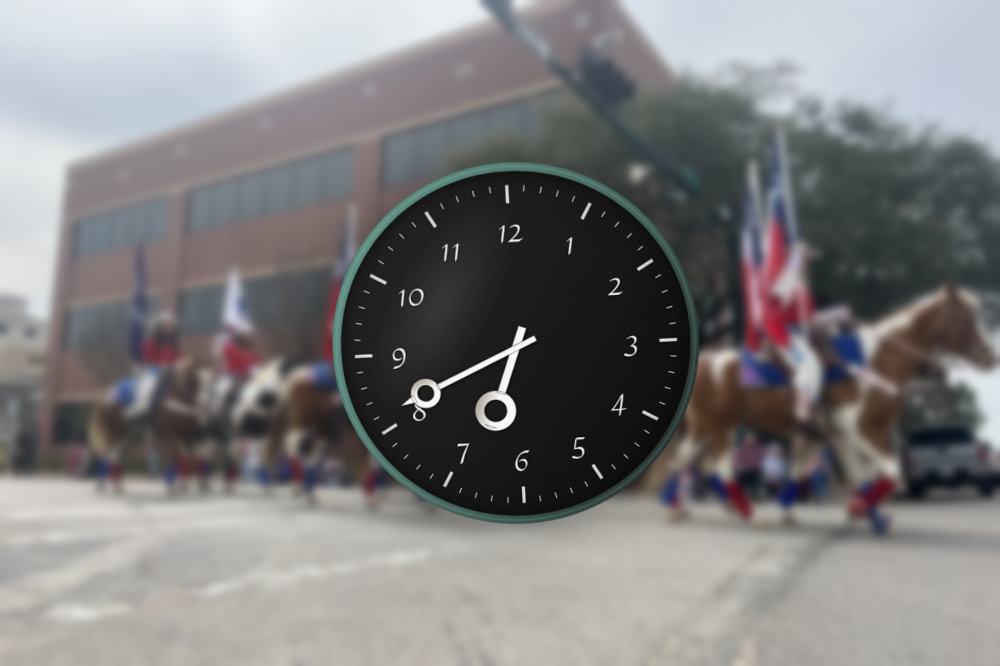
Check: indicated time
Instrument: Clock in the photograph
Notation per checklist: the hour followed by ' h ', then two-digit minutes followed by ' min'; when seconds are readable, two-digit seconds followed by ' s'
6 h 41 min
